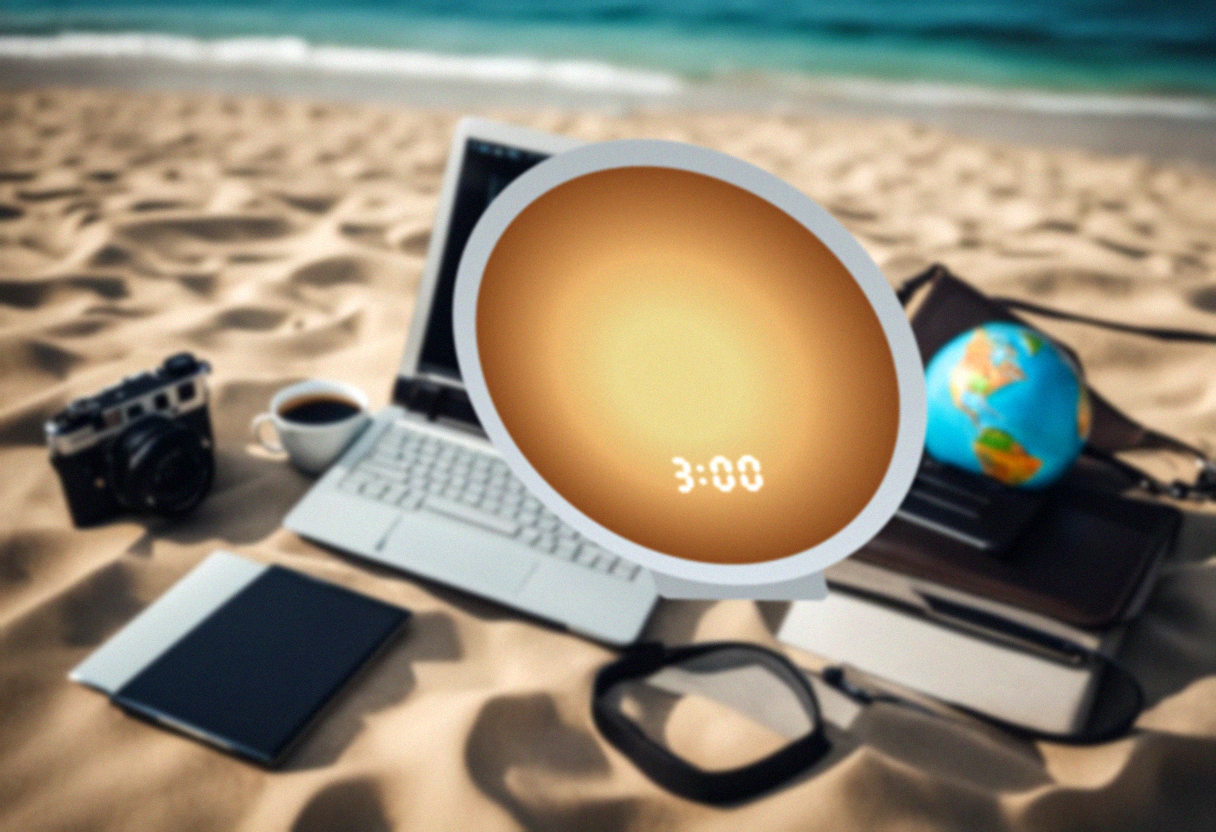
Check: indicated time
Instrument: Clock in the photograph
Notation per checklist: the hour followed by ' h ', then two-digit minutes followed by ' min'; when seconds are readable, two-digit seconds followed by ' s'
3 h 00 min
